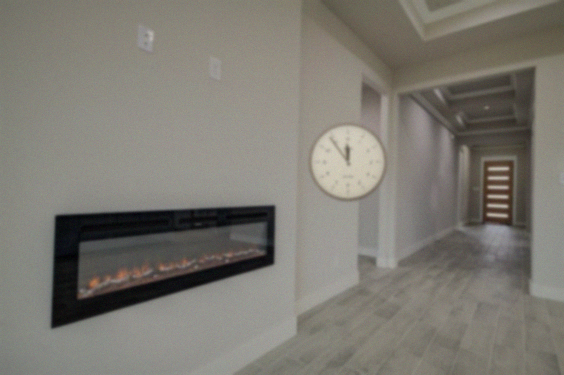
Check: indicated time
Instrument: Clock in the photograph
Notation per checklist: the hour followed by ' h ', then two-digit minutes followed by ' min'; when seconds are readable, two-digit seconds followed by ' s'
11 h 54 min
